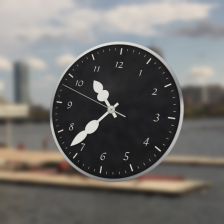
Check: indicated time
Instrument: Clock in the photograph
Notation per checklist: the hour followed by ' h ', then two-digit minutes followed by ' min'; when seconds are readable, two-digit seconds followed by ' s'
10 h 36 min 48 s
